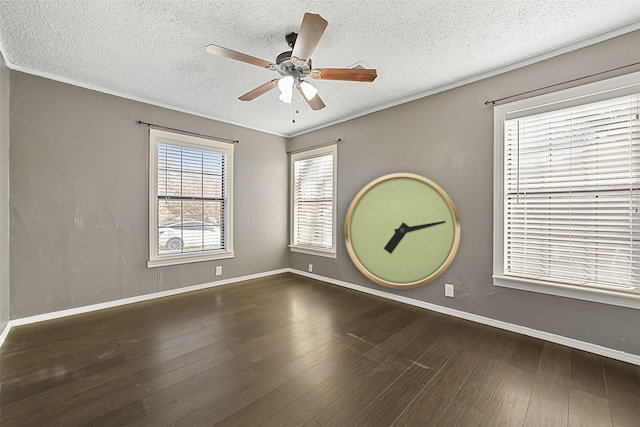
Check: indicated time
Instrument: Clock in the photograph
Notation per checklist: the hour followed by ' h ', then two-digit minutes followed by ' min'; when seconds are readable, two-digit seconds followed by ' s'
7 h 13 min
